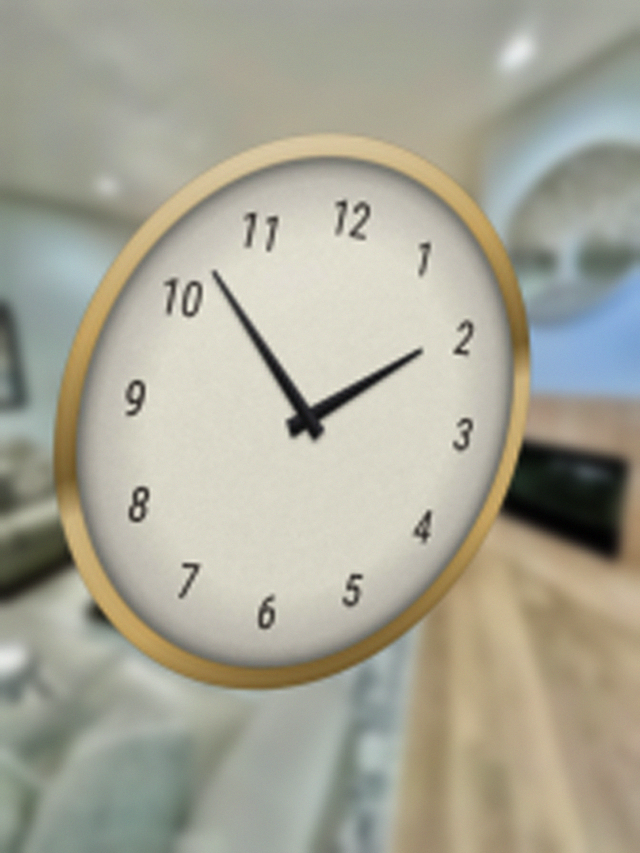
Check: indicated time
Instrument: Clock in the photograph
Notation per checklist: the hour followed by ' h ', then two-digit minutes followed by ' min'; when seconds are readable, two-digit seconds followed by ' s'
1 h 52 min
